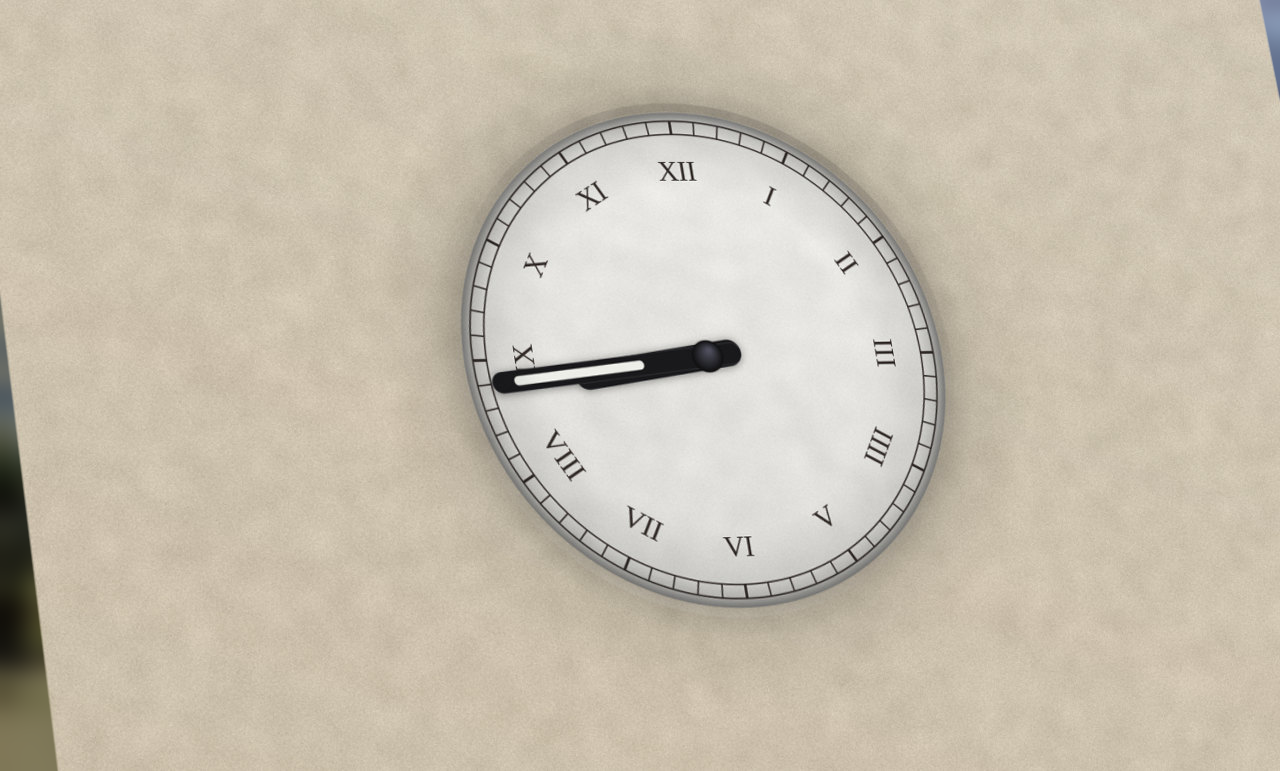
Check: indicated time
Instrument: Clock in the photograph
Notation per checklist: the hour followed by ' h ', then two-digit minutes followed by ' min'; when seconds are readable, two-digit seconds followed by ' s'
8 h 44 min
